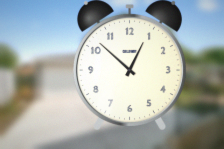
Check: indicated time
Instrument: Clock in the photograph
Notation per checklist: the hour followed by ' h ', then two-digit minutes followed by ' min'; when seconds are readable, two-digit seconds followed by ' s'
12 h 52 min
